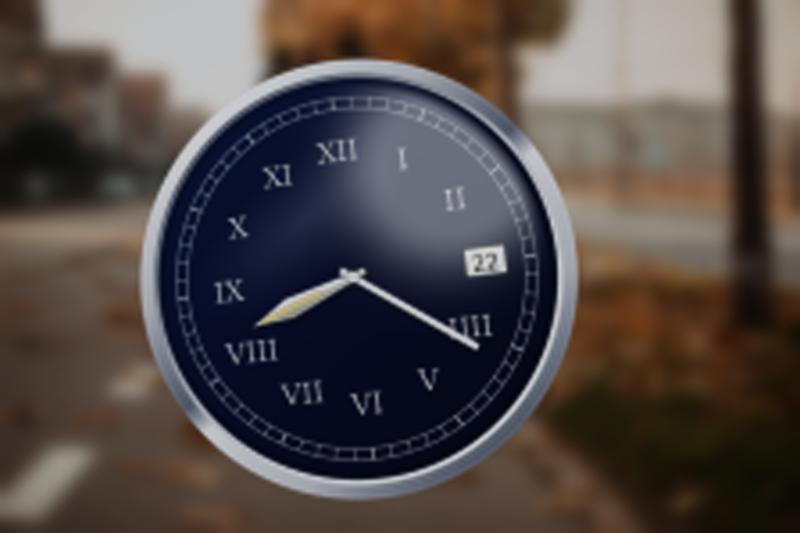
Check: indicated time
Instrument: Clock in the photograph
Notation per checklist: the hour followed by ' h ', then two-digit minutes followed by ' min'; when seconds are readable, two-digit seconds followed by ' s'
8 h 21 min
